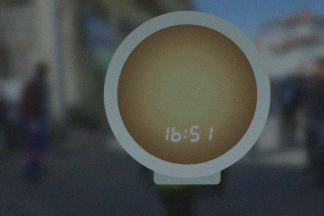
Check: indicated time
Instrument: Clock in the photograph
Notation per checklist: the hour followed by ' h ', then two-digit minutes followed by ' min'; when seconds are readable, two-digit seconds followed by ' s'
16 h 51 min
